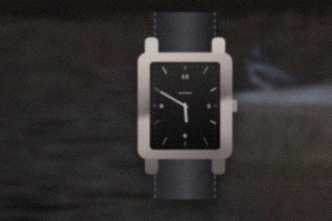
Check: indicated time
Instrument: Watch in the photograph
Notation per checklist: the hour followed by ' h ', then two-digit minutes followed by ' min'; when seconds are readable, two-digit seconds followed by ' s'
5 h 50 min
